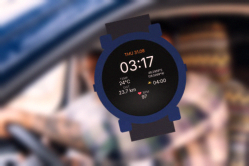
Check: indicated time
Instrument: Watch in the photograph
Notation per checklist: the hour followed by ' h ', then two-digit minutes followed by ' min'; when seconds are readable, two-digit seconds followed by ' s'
3 h 17 min
